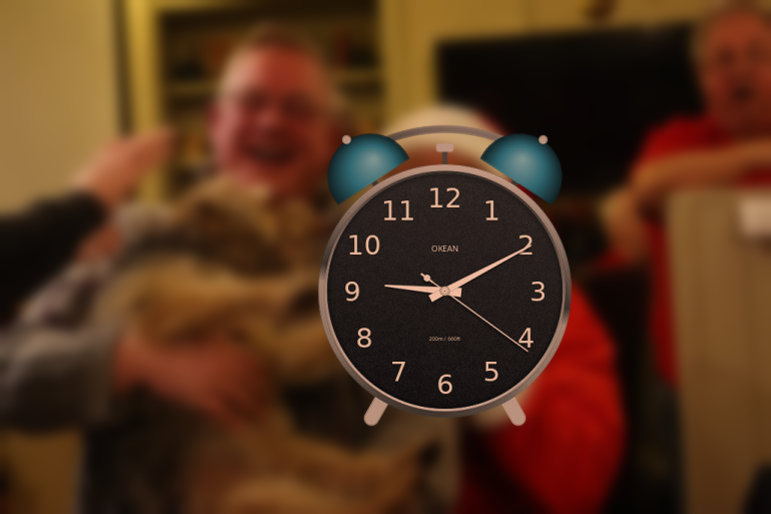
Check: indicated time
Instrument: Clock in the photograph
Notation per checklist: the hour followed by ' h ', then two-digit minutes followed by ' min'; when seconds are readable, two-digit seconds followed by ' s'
9 h 10 min 21 s
